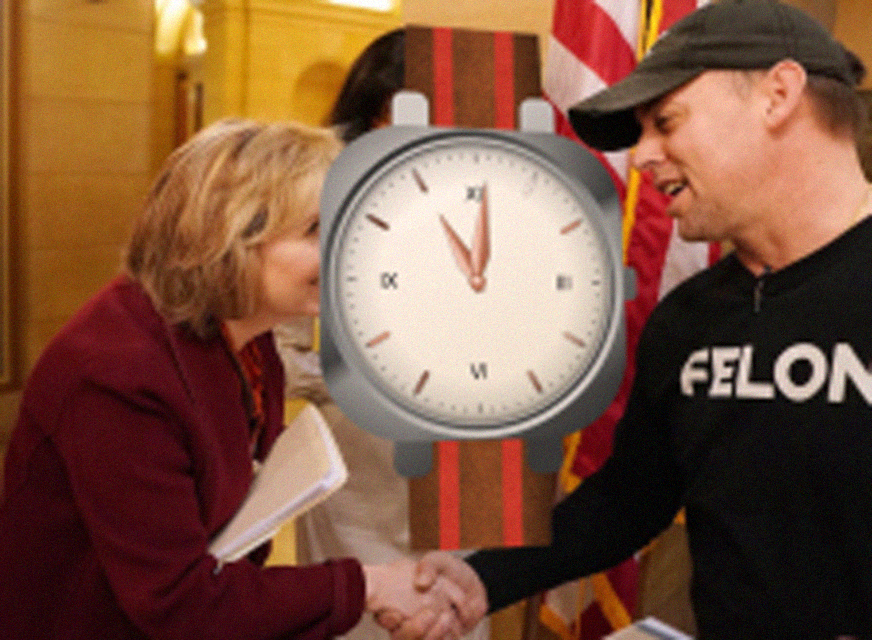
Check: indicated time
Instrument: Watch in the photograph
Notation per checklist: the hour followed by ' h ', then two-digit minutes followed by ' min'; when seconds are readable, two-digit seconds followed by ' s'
11 h 01 min
